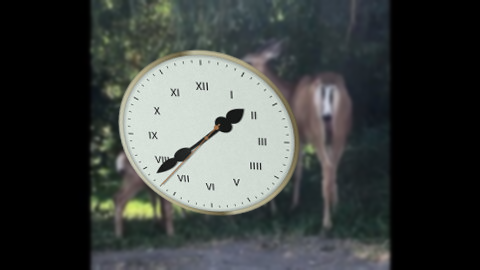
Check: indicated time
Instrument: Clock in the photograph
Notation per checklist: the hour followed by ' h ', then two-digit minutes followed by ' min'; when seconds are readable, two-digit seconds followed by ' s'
1 h 38 min 37 s
